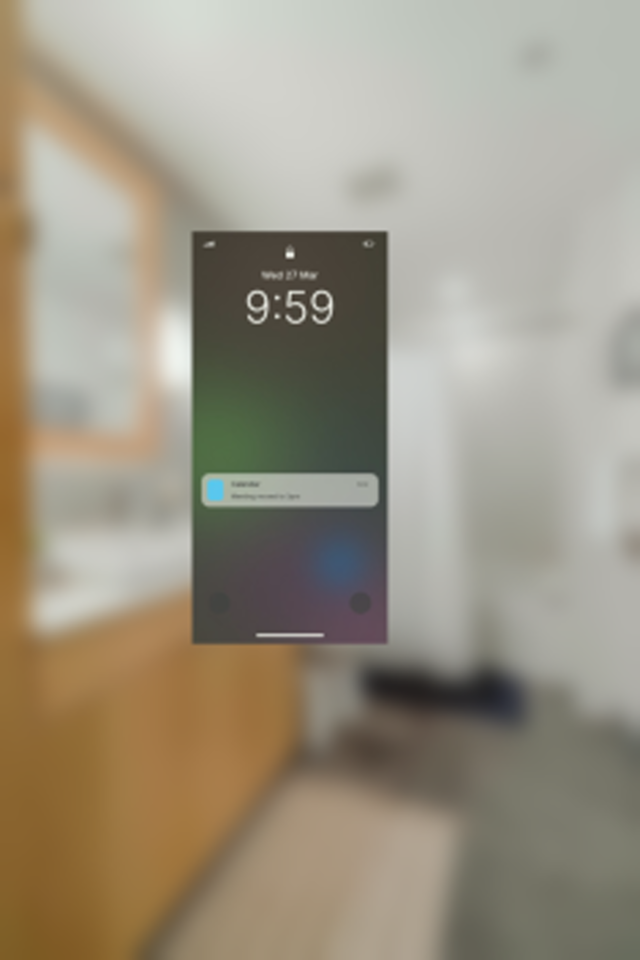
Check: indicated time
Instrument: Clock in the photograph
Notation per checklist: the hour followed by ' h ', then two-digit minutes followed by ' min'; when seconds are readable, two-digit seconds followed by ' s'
9 h 59 min
